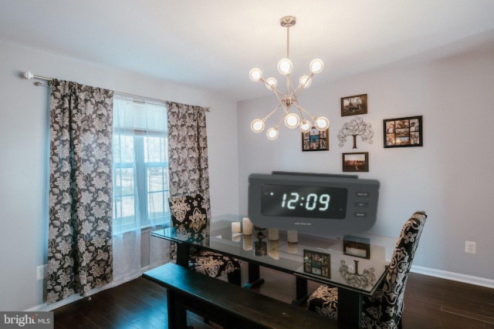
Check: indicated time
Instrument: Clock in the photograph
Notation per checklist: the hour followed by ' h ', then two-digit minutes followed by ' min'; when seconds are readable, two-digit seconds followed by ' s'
12 h 09 min
